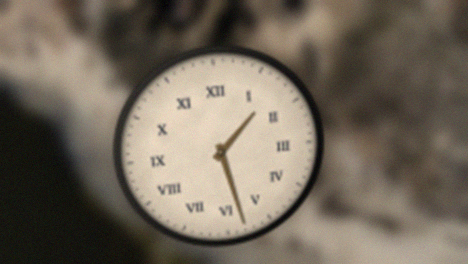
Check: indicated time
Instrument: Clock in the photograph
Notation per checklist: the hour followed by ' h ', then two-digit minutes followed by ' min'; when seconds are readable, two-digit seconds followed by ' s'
1 h 28 min
